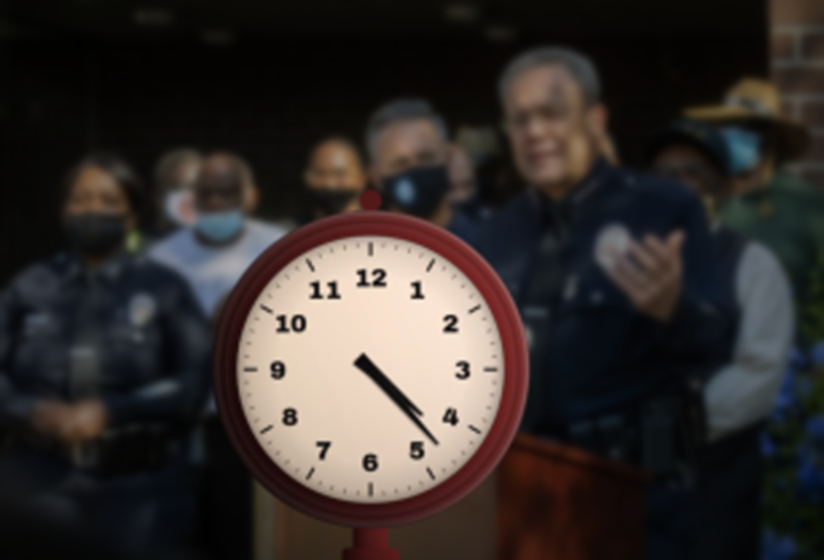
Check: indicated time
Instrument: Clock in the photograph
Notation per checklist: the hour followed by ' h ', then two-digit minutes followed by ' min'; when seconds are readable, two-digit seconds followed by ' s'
4 h 23 min
